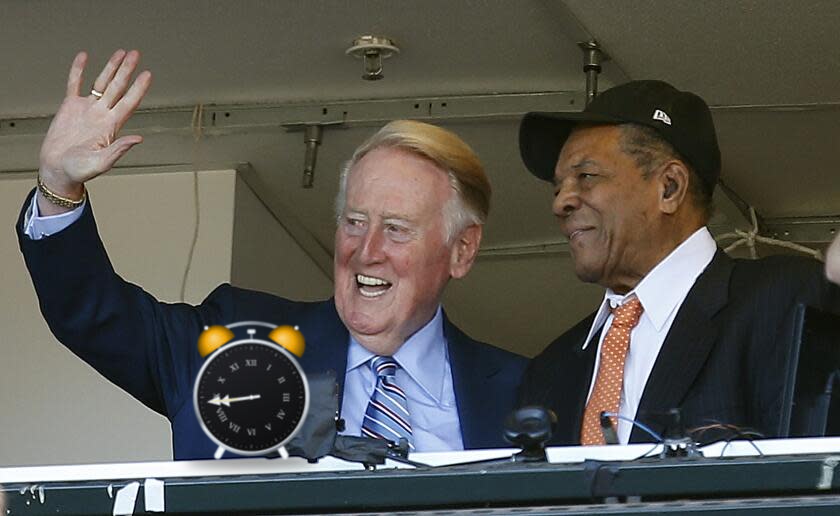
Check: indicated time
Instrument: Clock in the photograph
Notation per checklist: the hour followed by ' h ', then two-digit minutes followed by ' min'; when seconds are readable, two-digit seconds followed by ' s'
8 h 44 min
